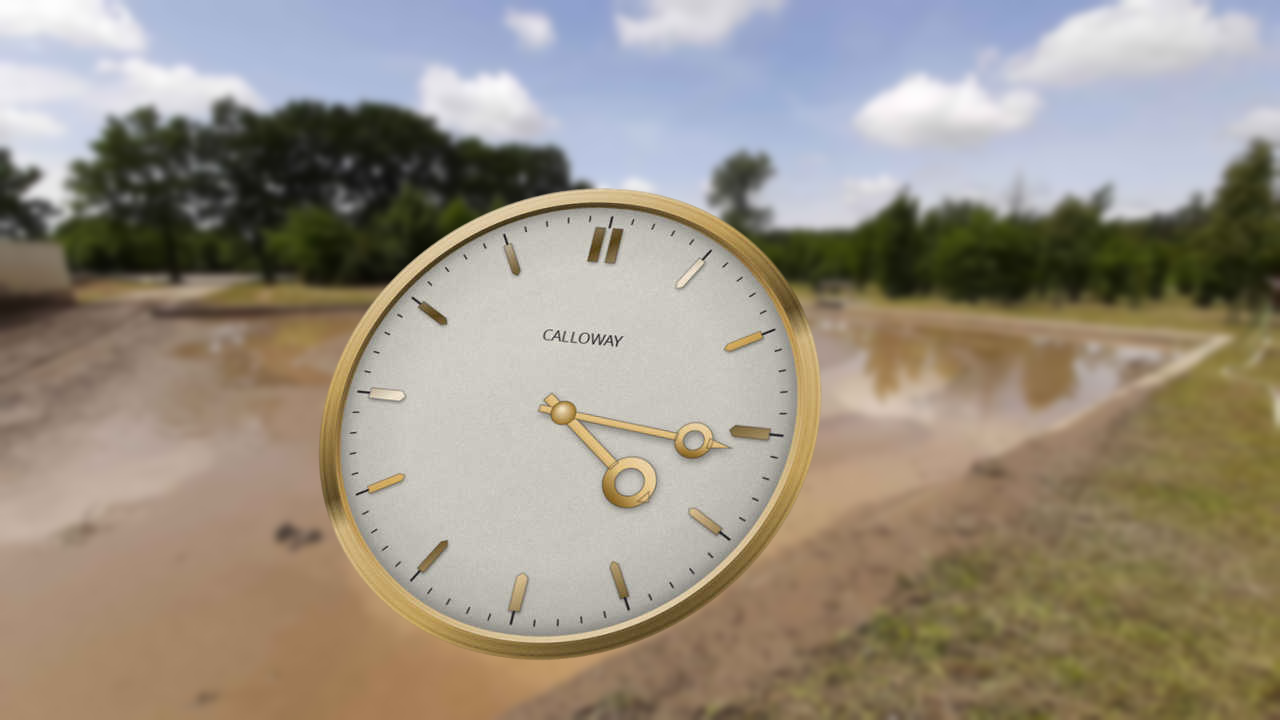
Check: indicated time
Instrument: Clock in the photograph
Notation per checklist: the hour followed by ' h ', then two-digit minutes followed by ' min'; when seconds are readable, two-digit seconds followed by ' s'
4 h 16 min
